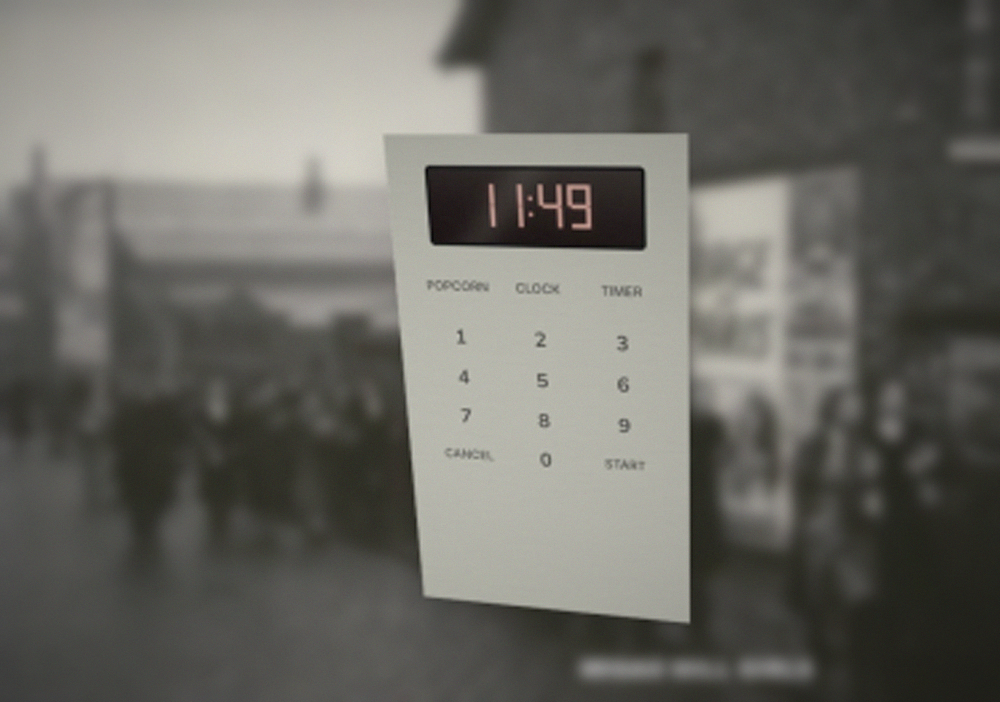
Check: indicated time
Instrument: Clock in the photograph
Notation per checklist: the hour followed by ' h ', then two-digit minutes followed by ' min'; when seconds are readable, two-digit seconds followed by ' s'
11 h 49 min
